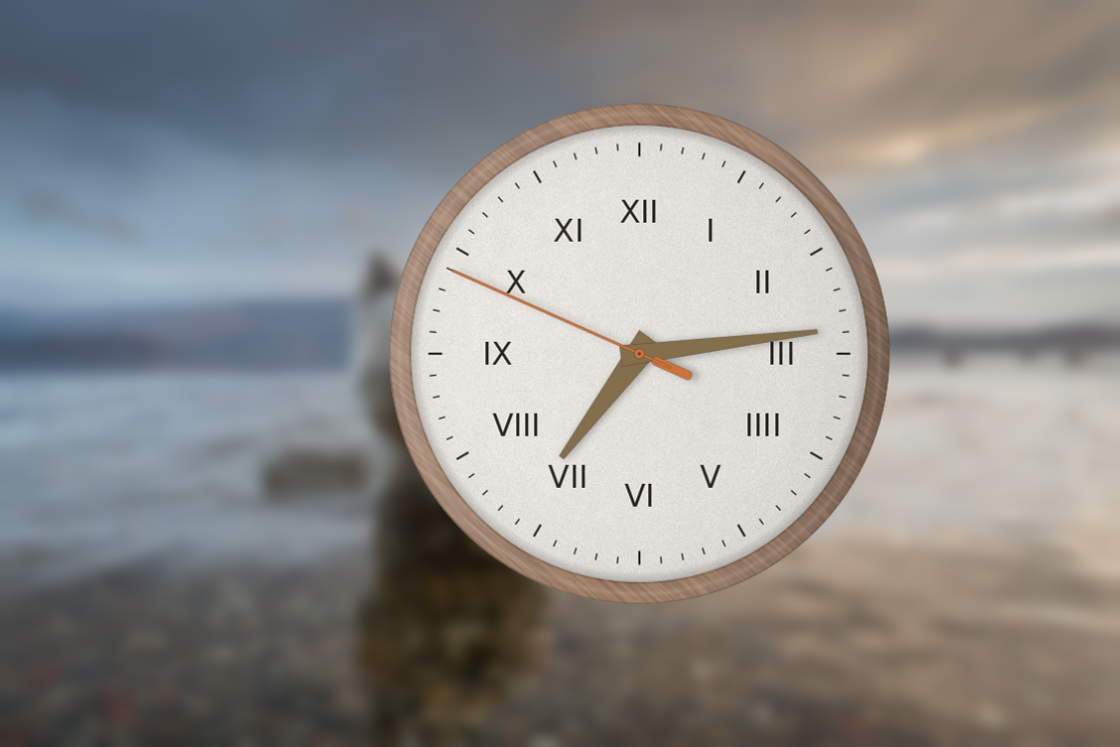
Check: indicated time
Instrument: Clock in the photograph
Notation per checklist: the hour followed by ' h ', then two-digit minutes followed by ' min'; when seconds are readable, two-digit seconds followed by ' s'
7 h 13 min 49 s
